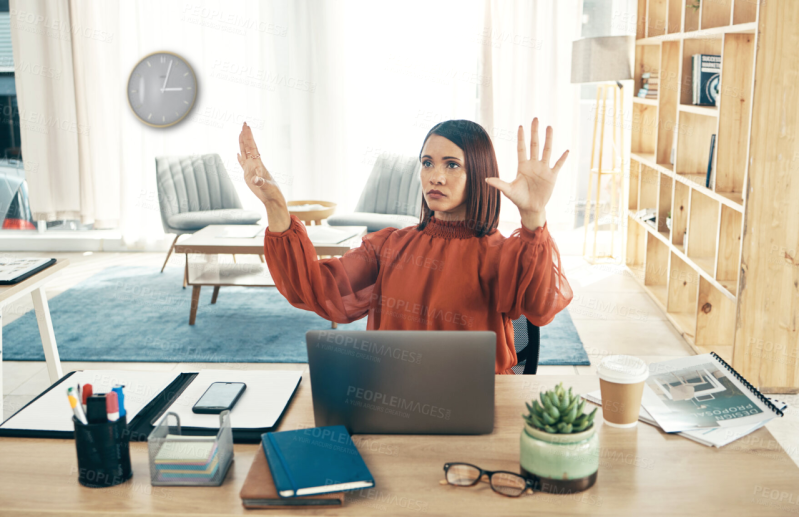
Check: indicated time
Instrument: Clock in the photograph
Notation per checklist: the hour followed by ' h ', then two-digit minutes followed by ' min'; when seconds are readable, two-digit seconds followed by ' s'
3 h 03 min
